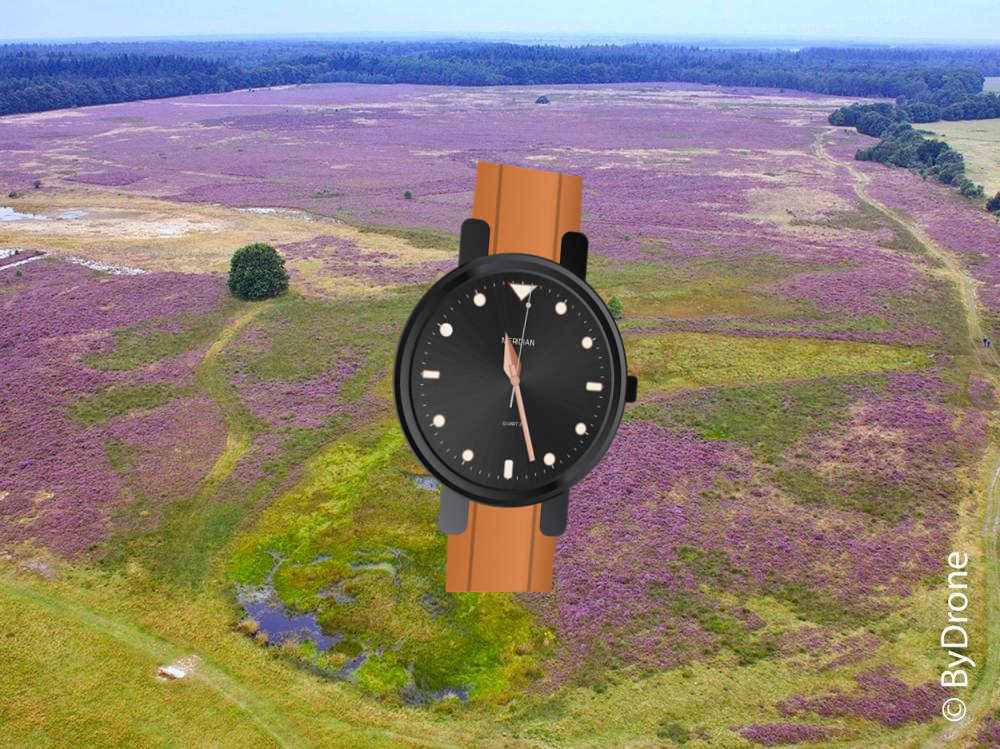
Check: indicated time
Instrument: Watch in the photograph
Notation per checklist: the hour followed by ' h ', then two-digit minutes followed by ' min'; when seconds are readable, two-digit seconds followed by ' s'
11 h 27 min 01 s
